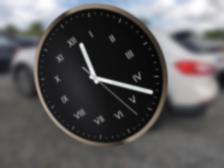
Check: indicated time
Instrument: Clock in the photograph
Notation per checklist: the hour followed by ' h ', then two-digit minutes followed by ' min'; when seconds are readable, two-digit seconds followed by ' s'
12 h 22 min 27 s
